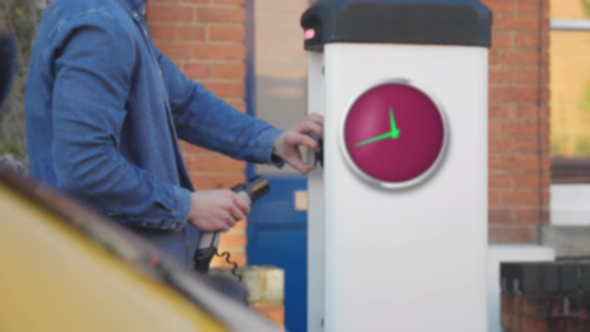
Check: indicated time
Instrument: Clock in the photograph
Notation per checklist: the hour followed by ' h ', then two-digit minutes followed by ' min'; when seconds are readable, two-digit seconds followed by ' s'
11 h 42 min
